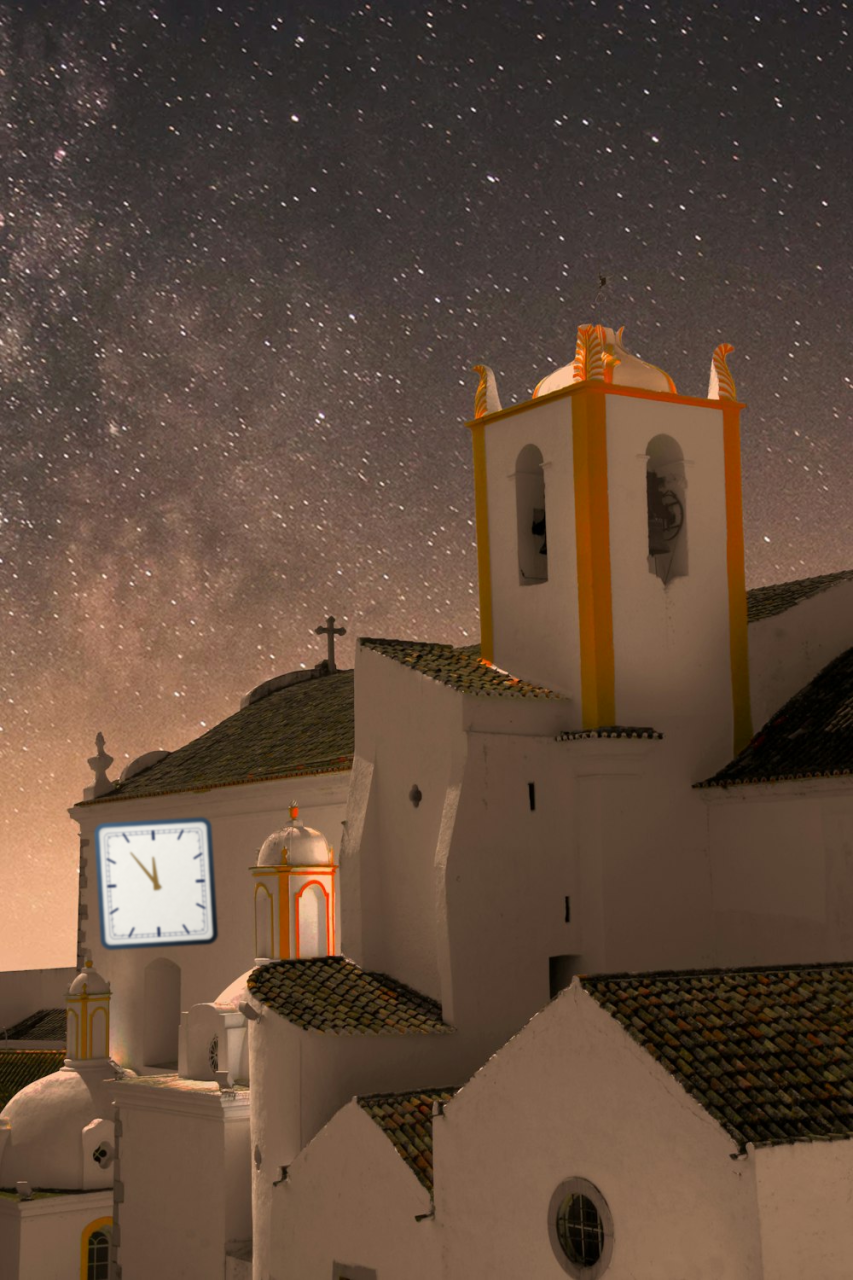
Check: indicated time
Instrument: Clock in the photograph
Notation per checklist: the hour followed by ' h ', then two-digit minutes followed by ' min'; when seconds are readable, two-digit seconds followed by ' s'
11 h 54 min
